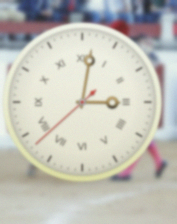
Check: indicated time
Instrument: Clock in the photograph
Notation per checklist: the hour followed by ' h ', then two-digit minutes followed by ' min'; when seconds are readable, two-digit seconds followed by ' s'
3 h 01 min 38 s
